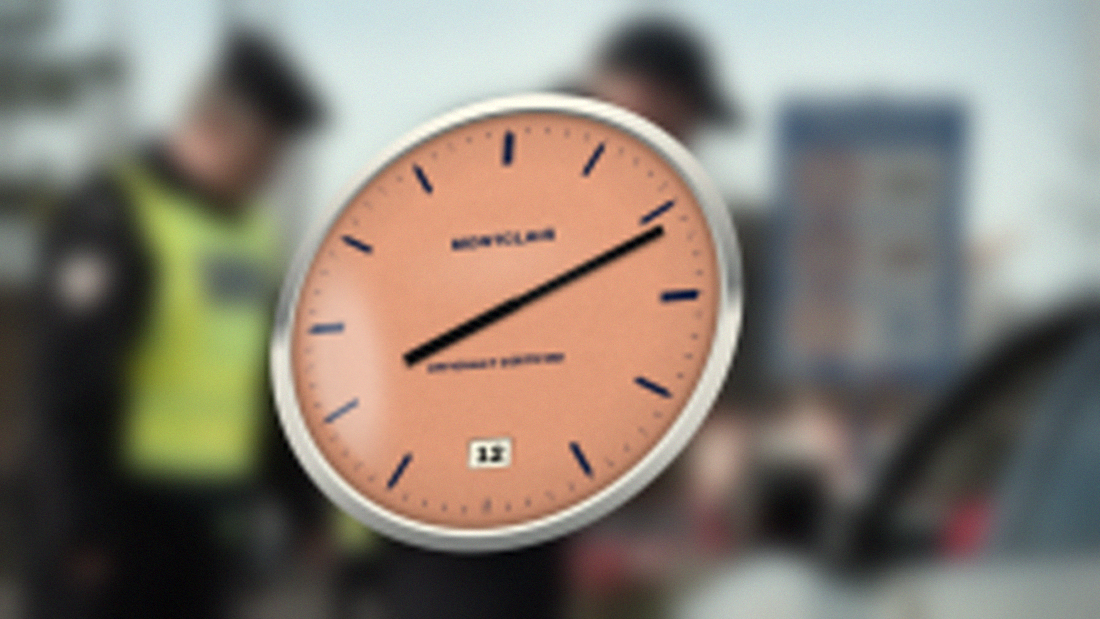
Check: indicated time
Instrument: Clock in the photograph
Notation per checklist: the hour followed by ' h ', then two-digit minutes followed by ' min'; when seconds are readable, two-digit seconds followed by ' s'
8 h 11 min
